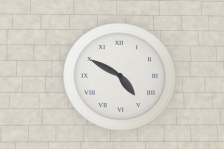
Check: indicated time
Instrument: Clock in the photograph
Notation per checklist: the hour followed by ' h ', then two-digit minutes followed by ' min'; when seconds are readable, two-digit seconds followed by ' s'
4 h 50 min
